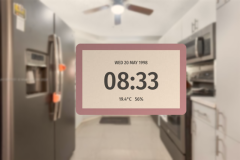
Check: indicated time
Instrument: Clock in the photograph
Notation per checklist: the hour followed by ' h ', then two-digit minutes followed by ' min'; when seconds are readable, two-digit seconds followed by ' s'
8 h 33 min
